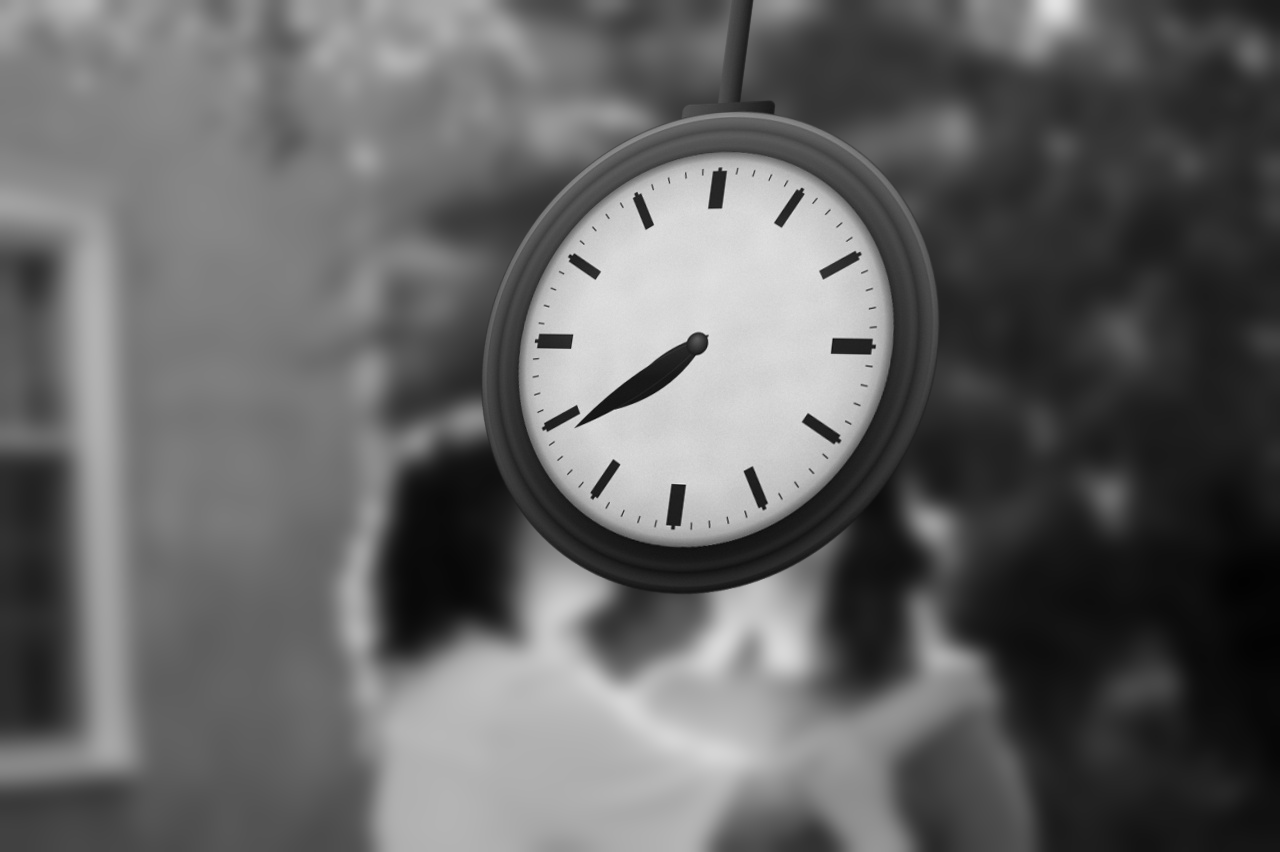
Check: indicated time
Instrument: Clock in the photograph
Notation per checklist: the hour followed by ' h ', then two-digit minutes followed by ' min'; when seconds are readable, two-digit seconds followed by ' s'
7 h 39 min
